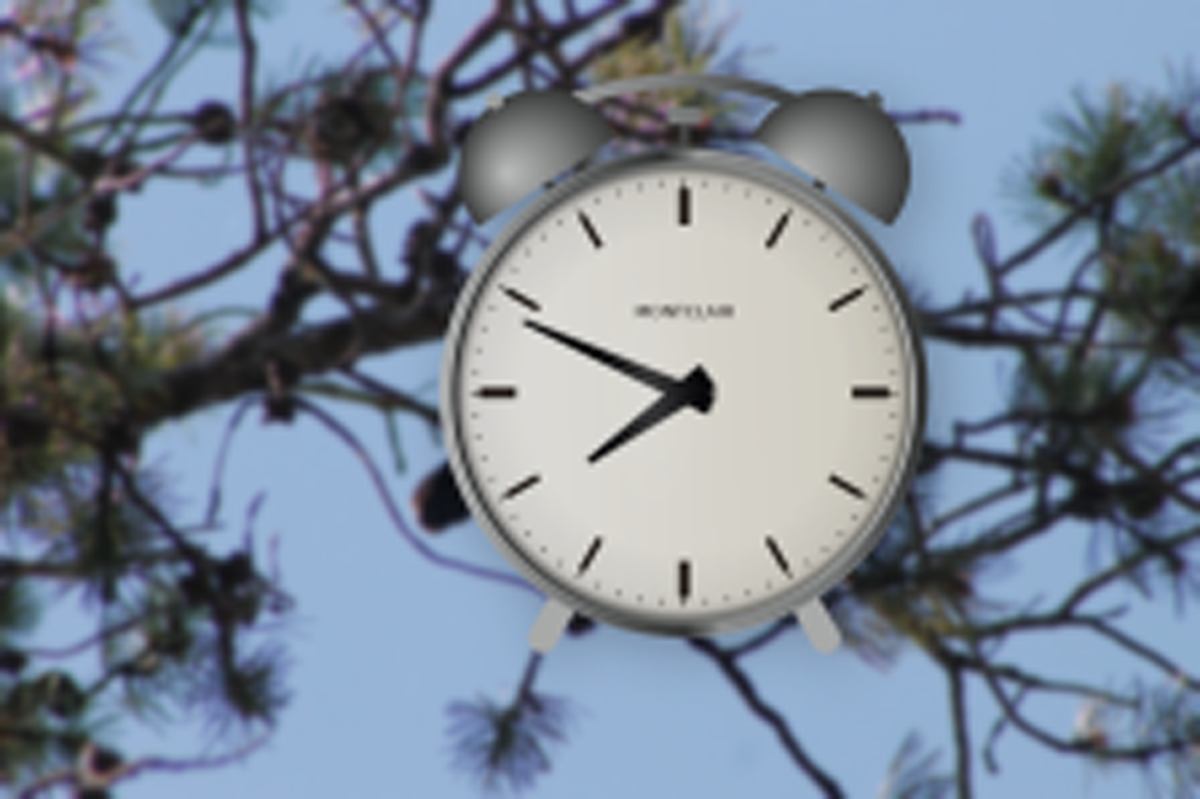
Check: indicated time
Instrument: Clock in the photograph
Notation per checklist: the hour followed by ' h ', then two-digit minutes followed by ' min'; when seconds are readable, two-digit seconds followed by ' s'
7 h 49 min
